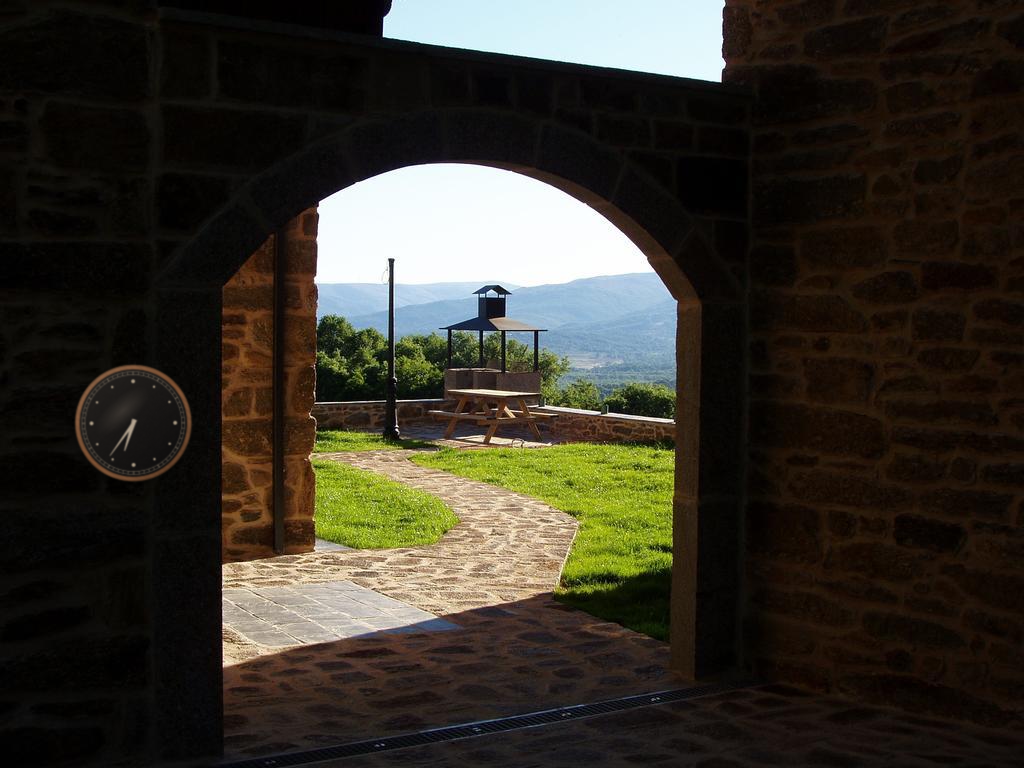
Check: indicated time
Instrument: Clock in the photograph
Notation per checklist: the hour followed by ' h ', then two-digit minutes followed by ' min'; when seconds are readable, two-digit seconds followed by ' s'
6 h 36 min
